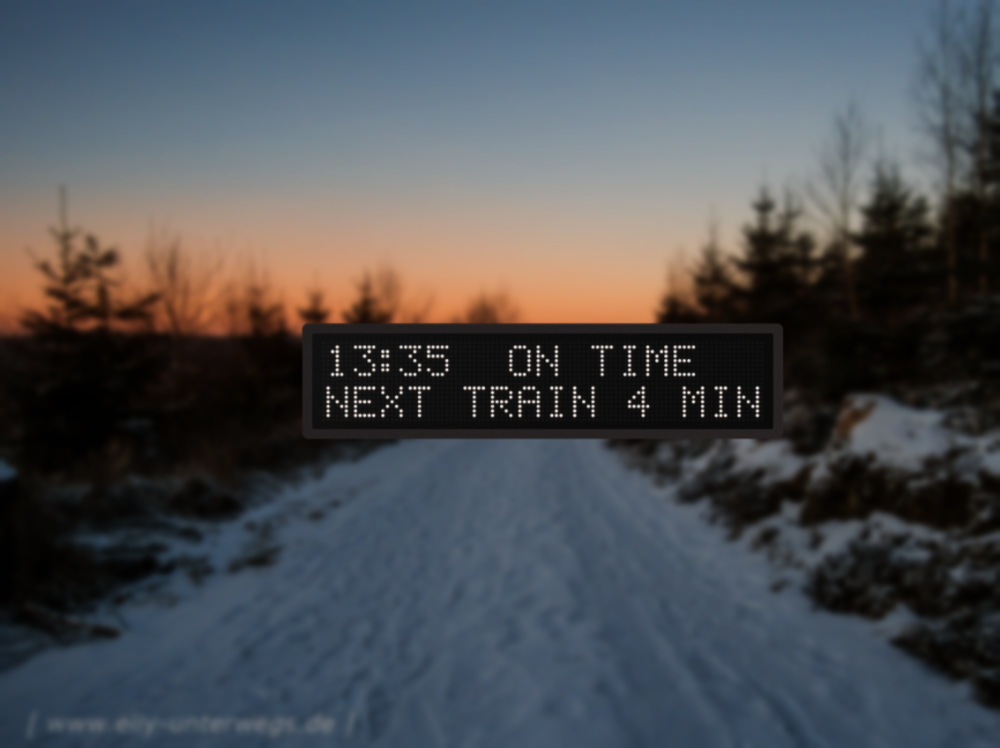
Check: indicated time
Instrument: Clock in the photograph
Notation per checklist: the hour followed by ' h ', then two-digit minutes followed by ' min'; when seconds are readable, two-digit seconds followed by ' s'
13 h 35 min
